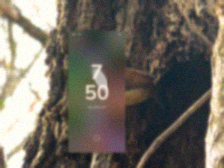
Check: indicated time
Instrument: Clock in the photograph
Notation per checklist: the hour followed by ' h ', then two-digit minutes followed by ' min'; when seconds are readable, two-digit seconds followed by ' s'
7 h 50 min
